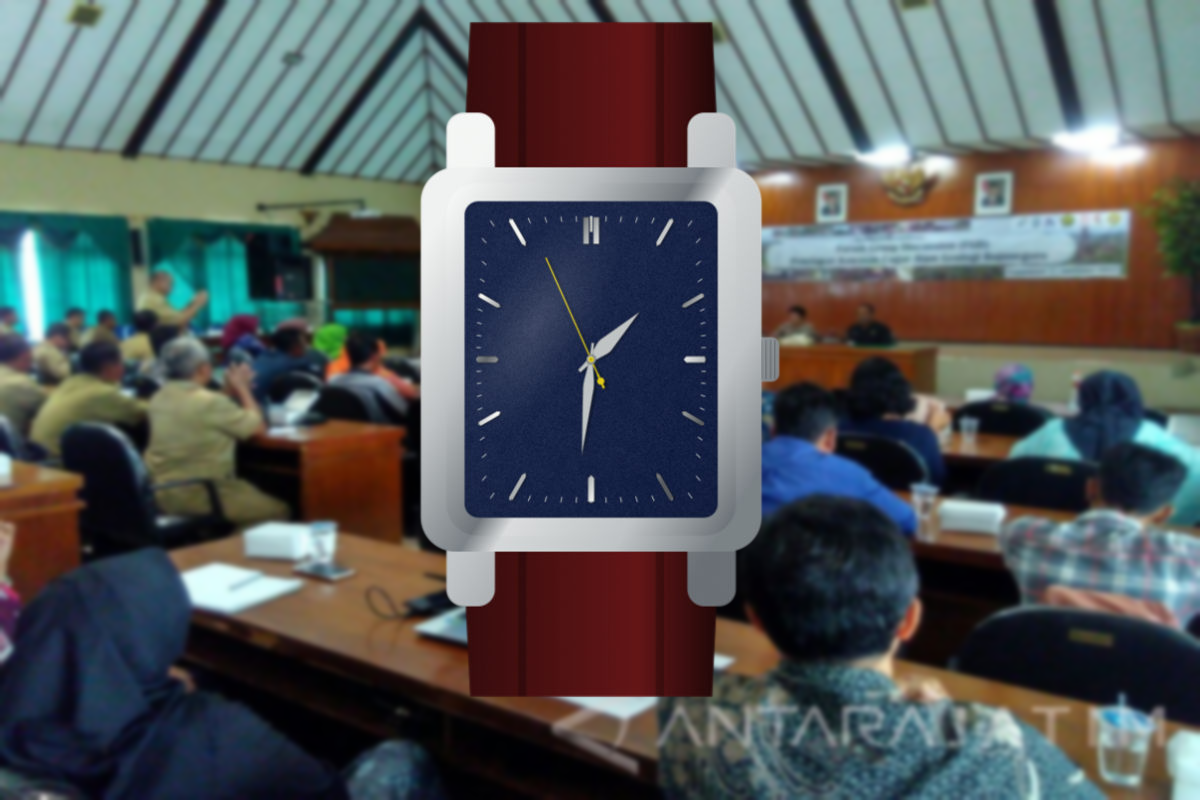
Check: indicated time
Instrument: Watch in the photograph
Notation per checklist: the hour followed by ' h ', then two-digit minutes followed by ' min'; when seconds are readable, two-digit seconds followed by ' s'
1 h 30 min 56 s
